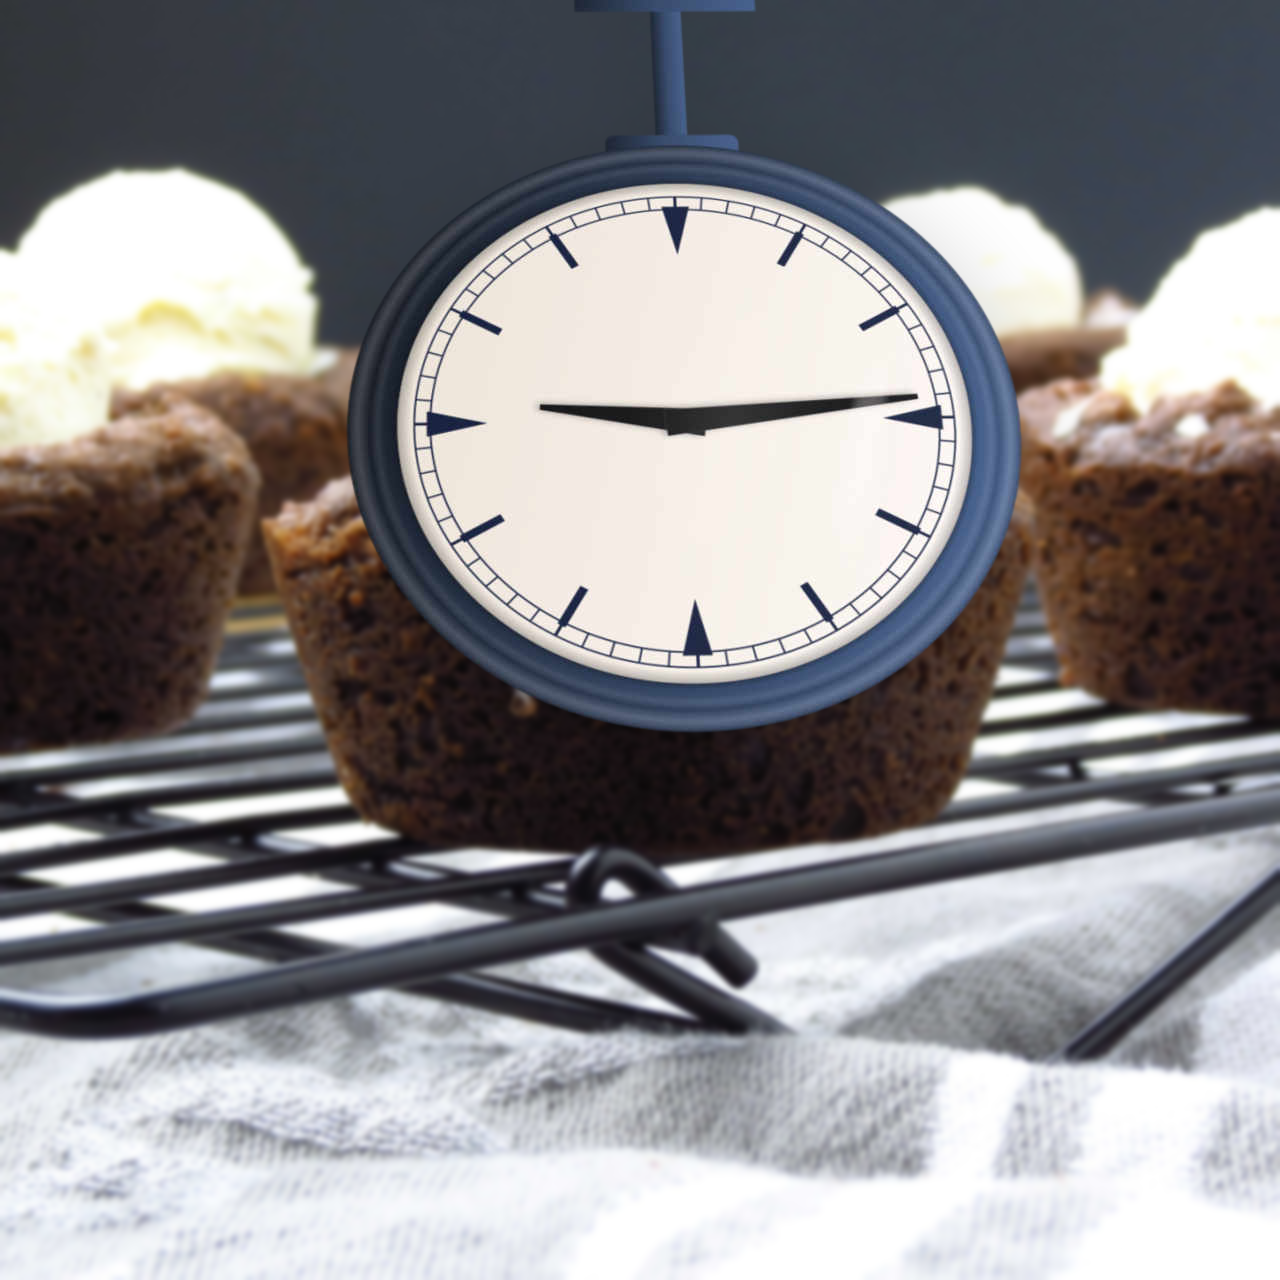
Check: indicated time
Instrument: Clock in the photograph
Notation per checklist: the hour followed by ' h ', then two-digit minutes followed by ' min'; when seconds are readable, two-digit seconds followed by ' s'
9 h 14 min
